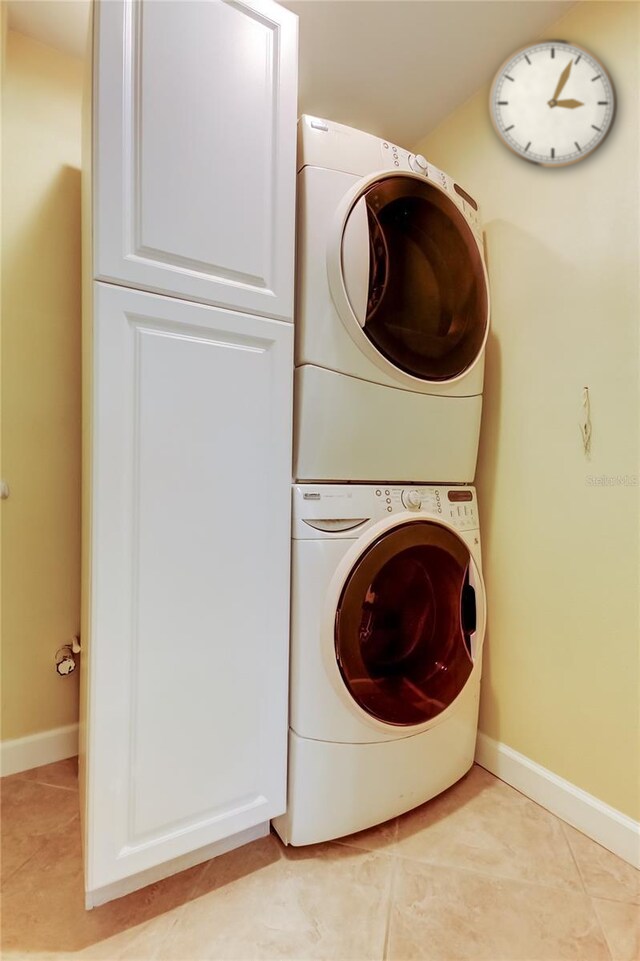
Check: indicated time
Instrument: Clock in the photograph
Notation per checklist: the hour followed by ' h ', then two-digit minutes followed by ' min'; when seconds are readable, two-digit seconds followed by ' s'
3 h 04 min
